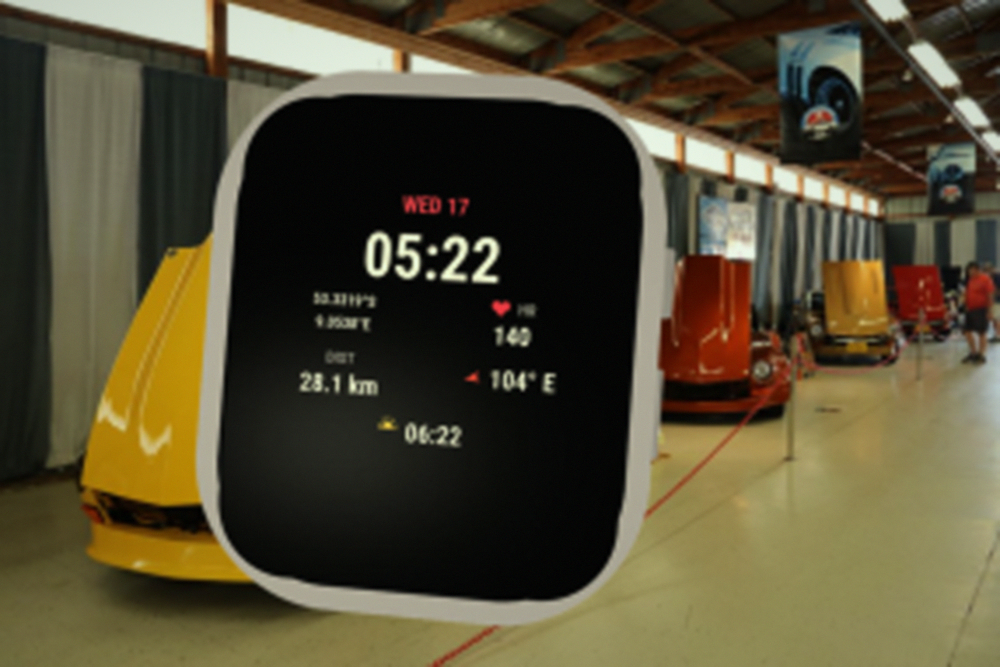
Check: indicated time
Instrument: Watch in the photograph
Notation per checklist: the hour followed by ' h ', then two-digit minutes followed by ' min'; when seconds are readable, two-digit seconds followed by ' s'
5 h 22 min
